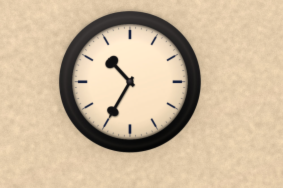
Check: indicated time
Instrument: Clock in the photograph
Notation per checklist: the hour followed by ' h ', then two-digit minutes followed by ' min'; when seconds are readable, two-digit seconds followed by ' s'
10 h 35 min
